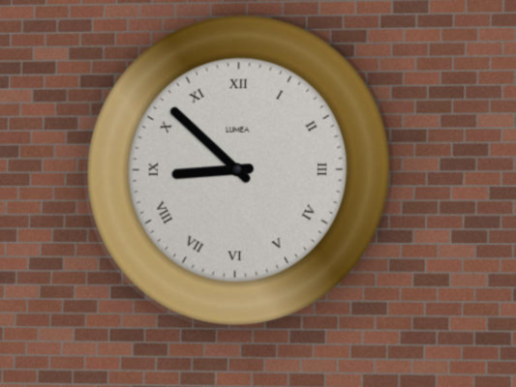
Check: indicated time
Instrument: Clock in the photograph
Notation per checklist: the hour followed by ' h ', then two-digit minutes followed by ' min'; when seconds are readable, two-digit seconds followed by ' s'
8 h 52 min
